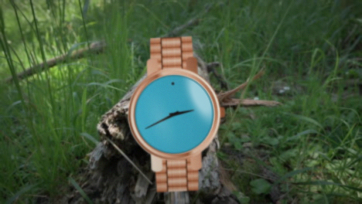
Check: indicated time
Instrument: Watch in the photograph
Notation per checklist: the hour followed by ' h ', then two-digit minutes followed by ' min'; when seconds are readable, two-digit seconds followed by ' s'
2 h 41 min
